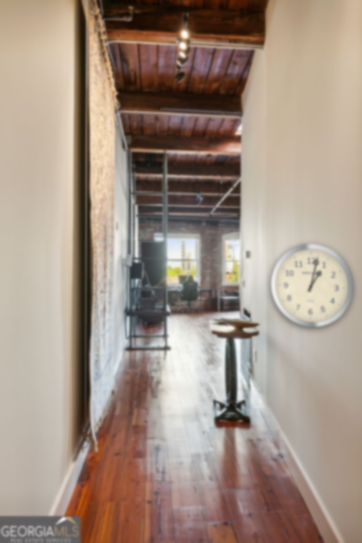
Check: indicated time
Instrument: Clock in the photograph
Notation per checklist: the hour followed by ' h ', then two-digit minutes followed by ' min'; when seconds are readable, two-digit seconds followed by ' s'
1 h 02 min
